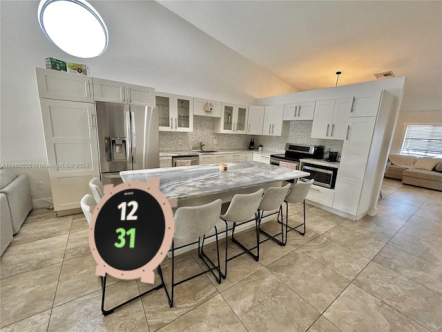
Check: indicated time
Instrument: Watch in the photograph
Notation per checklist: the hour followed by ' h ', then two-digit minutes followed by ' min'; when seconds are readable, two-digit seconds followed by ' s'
12 h 31 min
